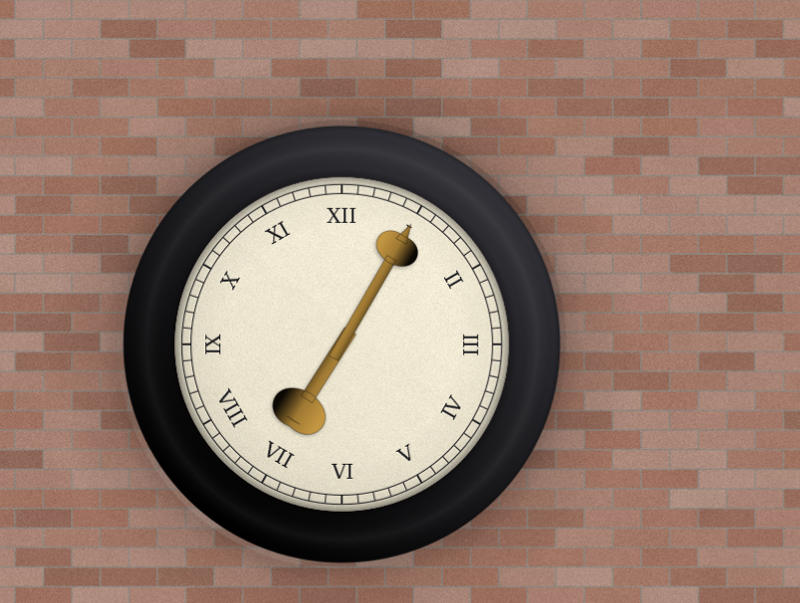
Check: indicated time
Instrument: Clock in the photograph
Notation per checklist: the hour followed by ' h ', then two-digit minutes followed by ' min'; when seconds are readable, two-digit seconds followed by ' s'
7 h 05 min
